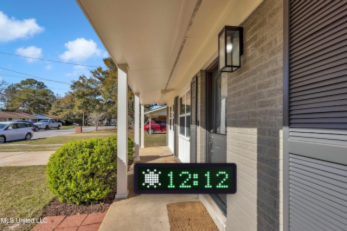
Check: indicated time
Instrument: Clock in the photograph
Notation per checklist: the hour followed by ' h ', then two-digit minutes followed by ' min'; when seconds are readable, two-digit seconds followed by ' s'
12 h 12 min
